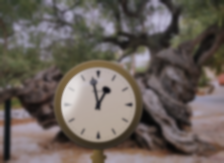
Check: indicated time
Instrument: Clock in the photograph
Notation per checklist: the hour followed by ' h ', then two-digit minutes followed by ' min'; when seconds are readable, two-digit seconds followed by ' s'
12 h 58 min
